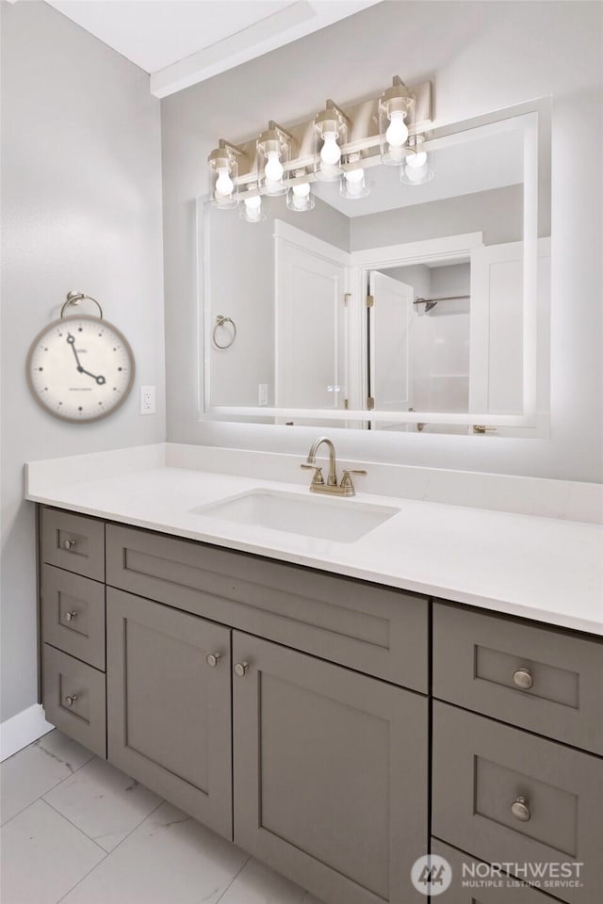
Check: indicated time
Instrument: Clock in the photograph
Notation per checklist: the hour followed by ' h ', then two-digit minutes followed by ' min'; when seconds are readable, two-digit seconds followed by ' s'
3 h 57 min
